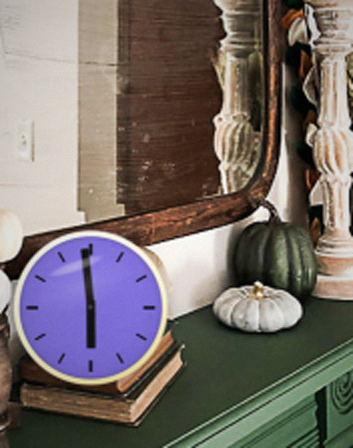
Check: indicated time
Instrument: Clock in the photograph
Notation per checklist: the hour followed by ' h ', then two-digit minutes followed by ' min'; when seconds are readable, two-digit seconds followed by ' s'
5 h 59 min
